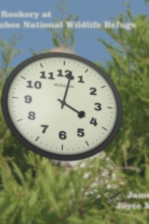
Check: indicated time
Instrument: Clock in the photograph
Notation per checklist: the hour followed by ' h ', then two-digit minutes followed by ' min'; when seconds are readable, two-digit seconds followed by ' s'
4 h 02 min
